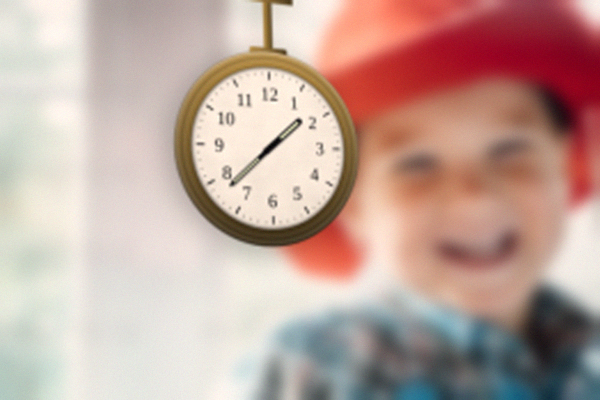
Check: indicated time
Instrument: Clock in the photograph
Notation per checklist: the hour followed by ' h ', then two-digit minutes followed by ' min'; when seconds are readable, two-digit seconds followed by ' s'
1 h 38 min
